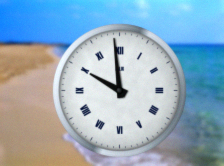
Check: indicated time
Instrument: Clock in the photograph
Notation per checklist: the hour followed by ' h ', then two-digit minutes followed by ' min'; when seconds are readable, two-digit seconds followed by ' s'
9 h 59 min
